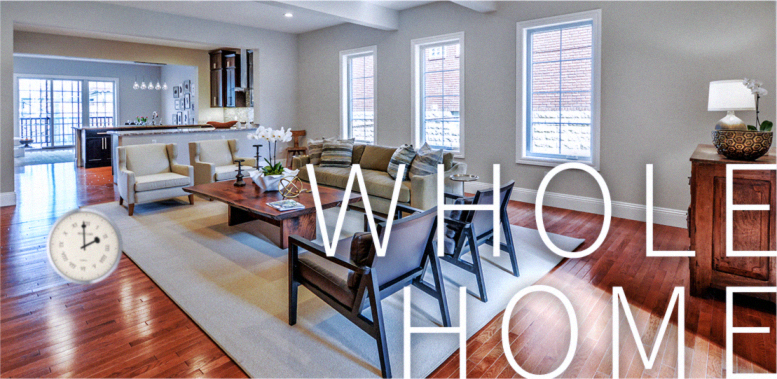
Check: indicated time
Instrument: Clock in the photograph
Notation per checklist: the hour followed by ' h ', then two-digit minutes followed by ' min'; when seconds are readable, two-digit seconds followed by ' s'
1 h 59 min
